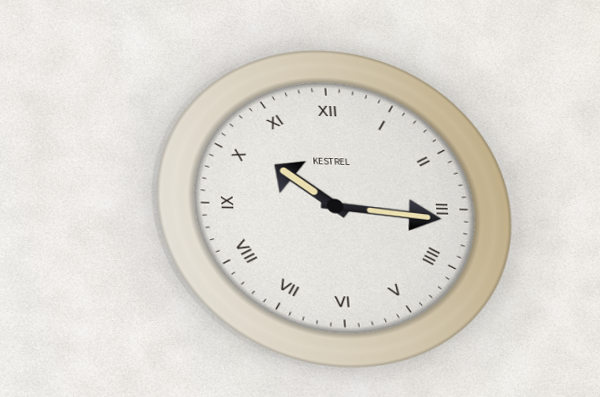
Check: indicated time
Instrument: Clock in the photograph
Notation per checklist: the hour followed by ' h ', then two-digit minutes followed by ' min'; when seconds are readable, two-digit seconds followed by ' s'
10 h 16 min
